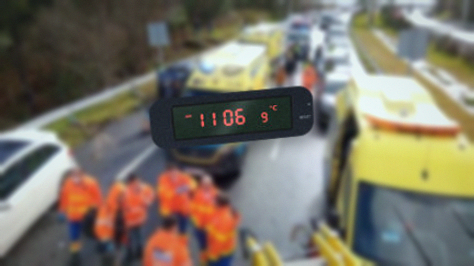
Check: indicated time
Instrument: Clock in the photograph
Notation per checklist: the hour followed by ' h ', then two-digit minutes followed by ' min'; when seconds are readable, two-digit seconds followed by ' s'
11 h 06 min
